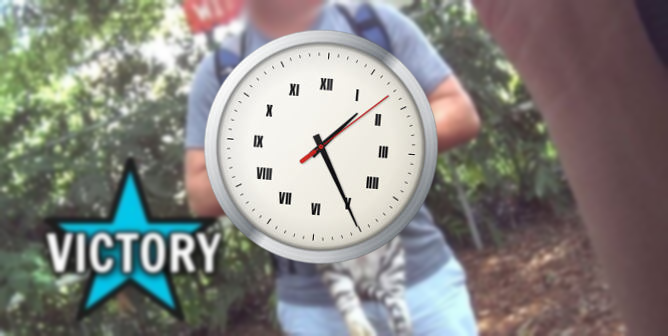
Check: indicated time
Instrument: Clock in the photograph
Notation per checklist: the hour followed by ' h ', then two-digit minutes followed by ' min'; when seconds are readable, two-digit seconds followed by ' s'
1 h 25 min 08 s
